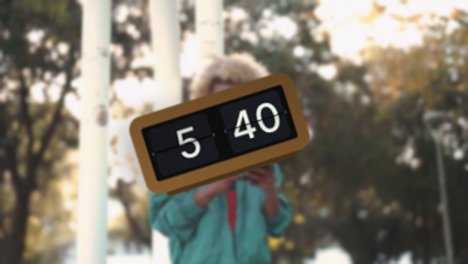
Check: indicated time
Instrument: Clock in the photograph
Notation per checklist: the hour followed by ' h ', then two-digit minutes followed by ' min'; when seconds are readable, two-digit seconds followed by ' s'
5 h 40 min
